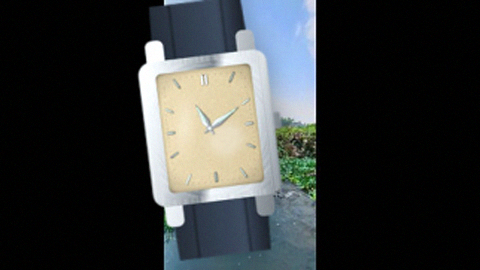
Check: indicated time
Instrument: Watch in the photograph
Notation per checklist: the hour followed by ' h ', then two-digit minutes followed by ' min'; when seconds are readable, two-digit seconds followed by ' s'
11 h 10 min
